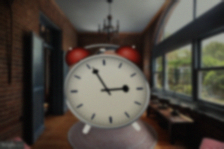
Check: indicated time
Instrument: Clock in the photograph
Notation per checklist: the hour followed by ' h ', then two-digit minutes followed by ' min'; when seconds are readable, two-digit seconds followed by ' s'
2 h 56 min
